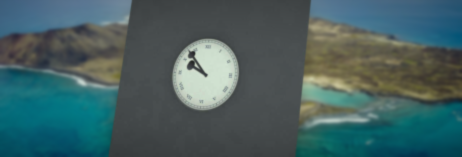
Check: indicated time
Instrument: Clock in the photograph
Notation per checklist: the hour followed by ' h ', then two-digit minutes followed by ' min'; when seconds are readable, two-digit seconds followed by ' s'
9 h 53 min
